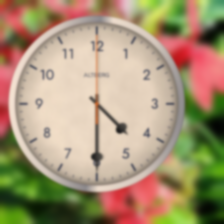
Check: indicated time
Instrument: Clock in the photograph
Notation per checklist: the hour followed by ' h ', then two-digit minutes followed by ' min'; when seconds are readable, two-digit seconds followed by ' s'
4 h 30 min 00 s
